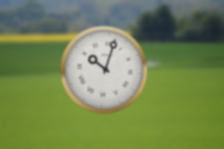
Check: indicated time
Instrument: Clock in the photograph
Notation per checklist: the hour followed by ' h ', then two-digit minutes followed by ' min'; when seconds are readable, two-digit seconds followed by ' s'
10 h 02 min
